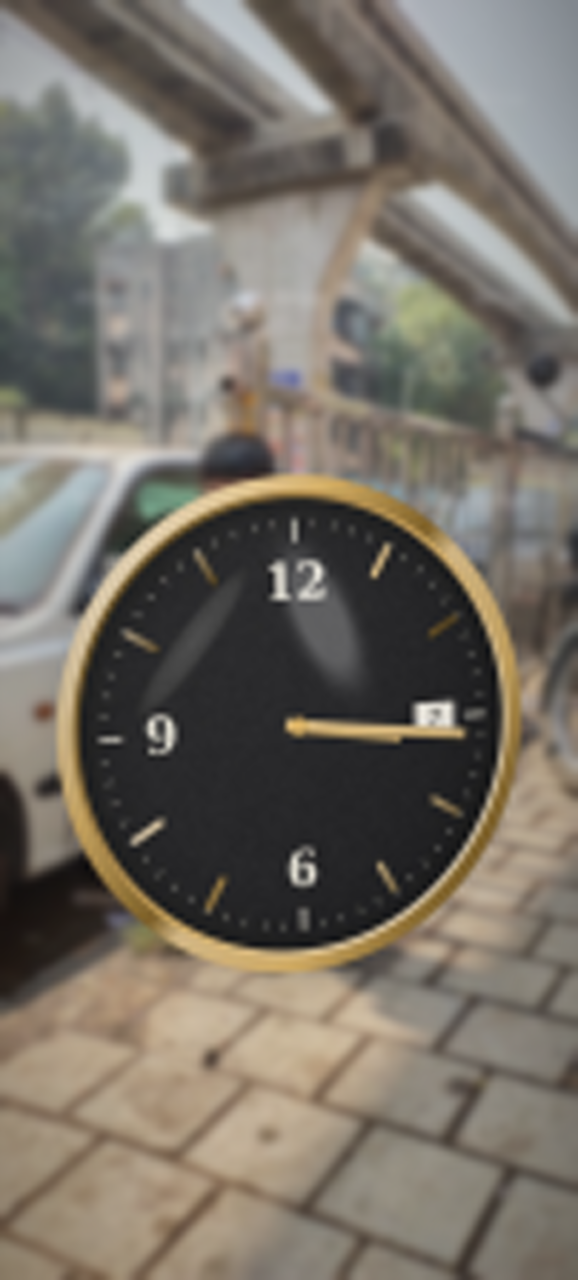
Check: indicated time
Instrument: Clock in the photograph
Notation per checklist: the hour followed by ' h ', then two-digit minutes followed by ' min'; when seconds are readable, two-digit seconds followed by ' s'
3 h 16 min
